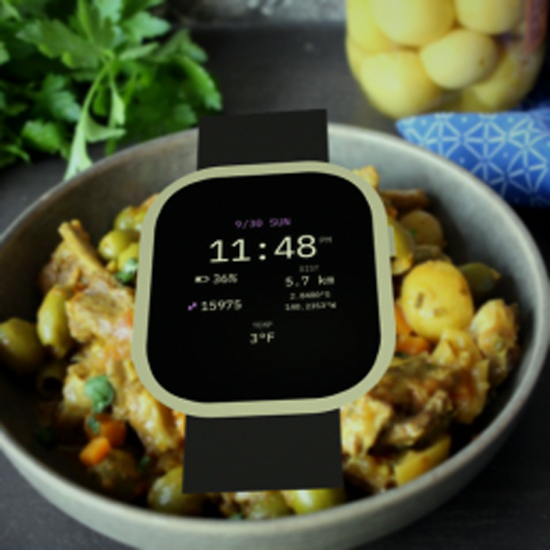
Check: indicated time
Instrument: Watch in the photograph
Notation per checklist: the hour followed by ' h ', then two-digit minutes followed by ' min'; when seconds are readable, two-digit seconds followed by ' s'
11 h 48 min
